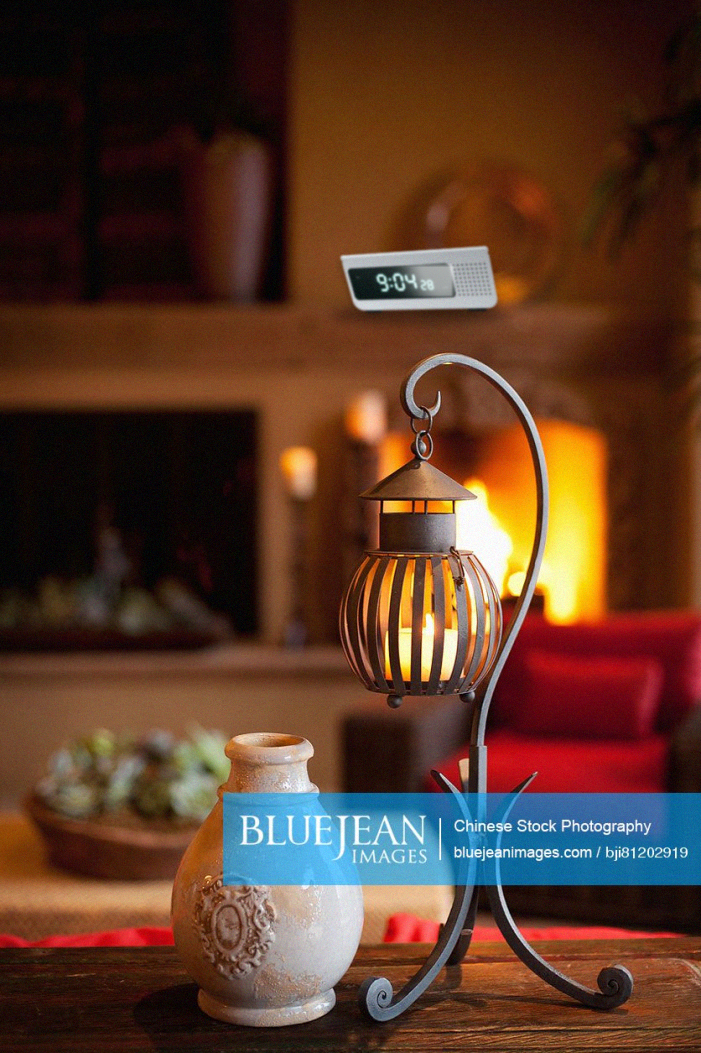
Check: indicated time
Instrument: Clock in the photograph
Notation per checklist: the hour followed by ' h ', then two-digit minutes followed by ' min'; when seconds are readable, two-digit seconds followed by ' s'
9 h 04 min
